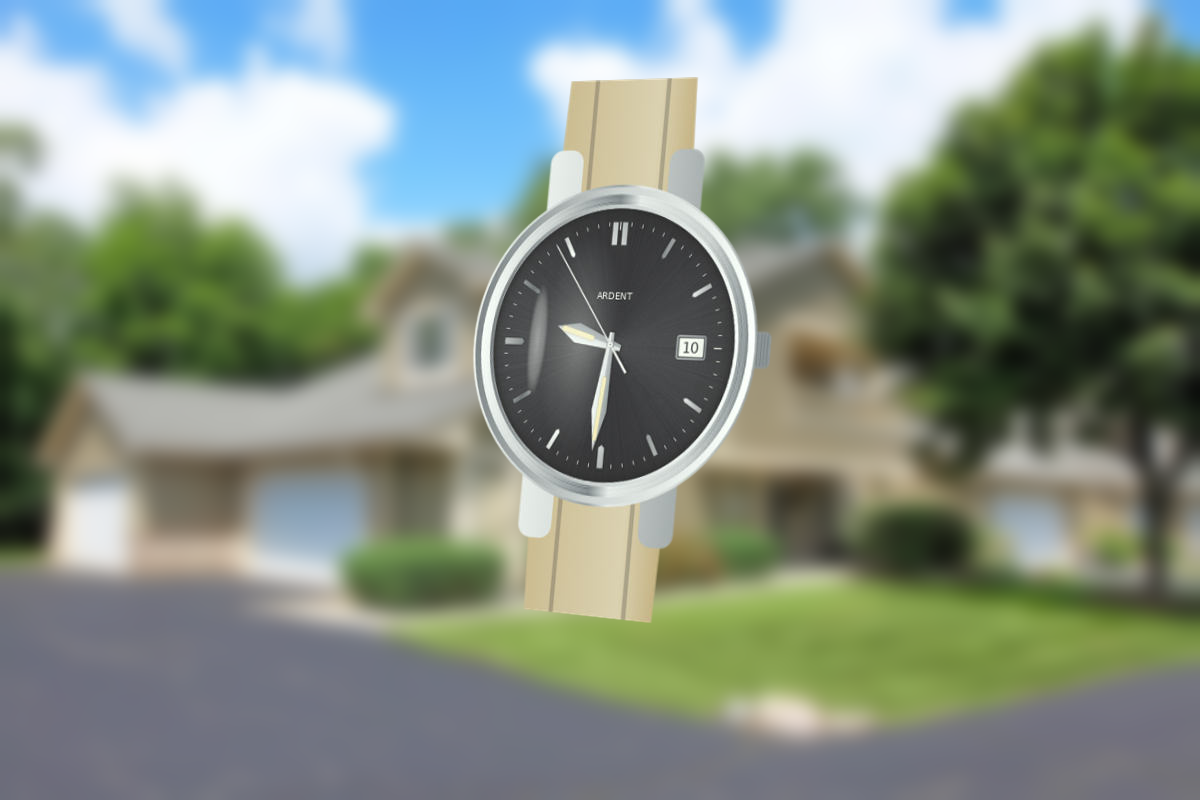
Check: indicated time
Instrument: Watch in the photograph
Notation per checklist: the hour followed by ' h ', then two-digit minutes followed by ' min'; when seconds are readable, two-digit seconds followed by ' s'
9 h 30 min 54 s
